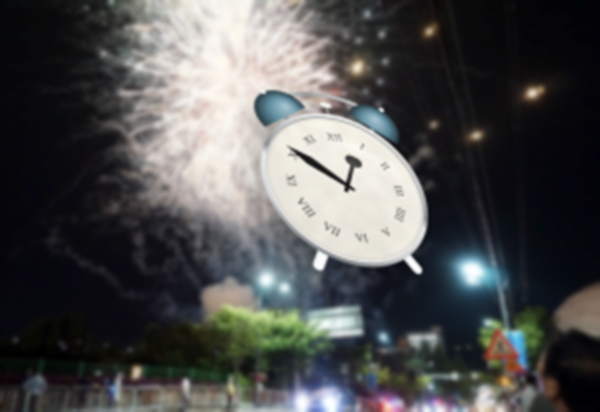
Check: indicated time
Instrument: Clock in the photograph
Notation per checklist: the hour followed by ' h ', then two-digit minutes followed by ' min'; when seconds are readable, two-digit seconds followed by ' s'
12 h 51 min
